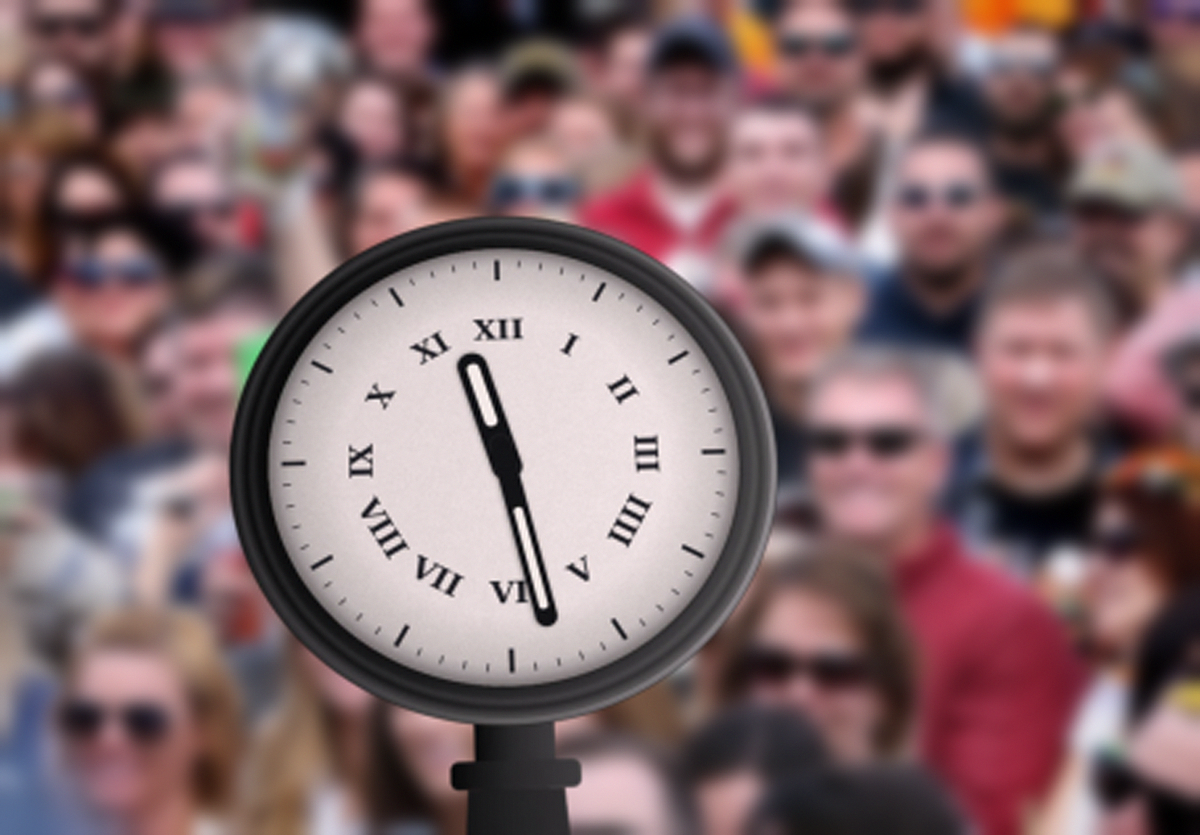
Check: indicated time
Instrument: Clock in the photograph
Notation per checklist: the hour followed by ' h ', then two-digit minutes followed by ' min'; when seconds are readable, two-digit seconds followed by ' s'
11 h 28 min
